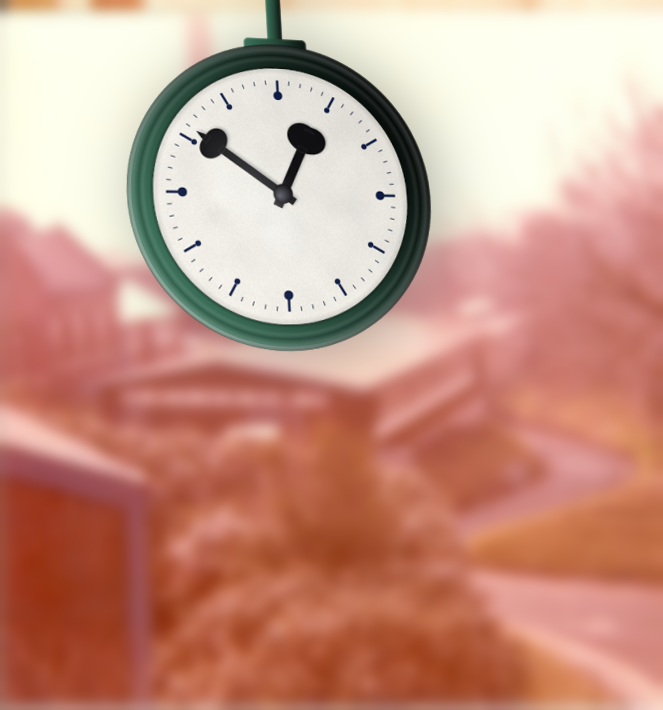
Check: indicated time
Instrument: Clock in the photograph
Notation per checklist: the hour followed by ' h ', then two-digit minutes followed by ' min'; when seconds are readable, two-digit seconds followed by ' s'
12 h 51 min
